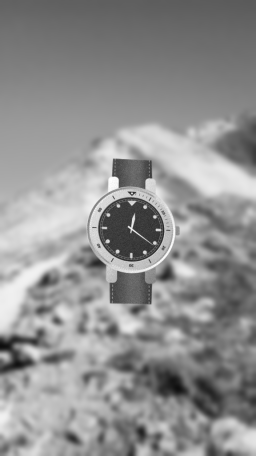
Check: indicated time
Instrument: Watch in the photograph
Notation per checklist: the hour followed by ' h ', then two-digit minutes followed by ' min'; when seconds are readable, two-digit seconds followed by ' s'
12 h 21 min
